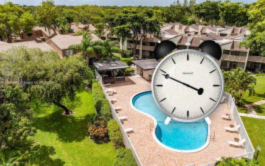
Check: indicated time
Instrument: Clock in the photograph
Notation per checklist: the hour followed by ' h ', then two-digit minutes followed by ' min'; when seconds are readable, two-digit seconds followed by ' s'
3 h 49 min
